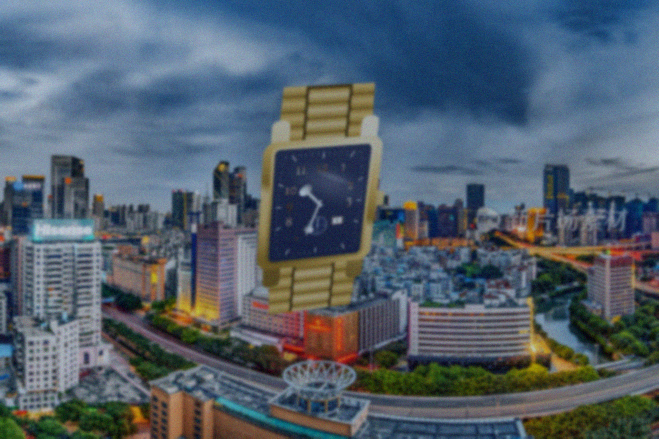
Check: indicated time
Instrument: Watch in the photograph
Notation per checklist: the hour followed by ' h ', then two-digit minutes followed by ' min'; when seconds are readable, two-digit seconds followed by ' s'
10 h 33 min
